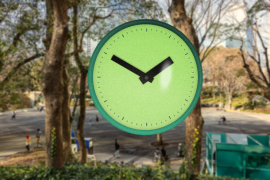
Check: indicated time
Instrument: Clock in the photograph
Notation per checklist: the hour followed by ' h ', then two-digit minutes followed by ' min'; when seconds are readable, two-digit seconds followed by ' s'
1 h 50 min
